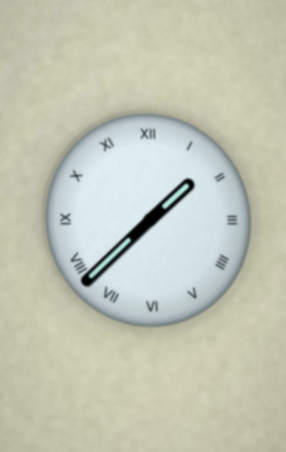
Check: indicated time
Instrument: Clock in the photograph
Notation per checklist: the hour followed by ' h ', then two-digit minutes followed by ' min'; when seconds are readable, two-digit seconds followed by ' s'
1 h 38 min
